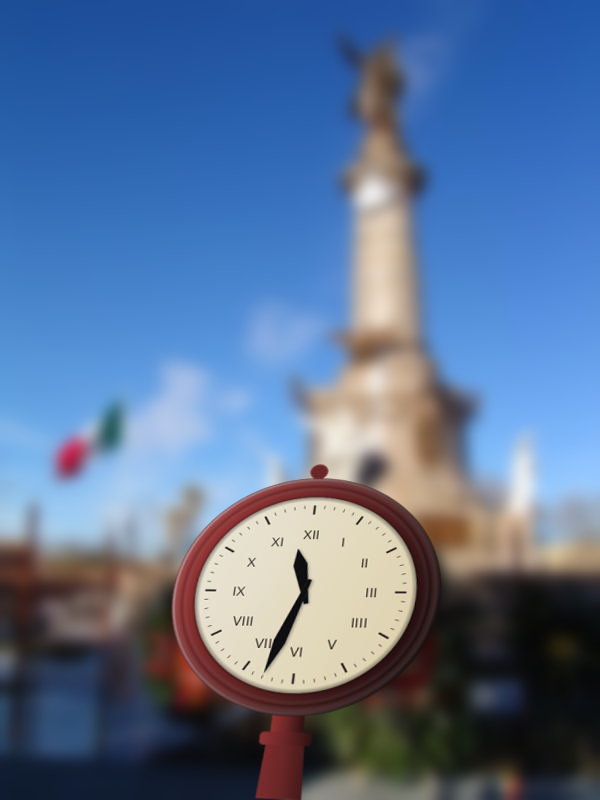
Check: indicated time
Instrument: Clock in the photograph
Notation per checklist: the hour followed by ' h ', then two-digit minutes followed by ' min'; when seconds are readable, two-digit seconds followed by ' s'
11 h 33 min
